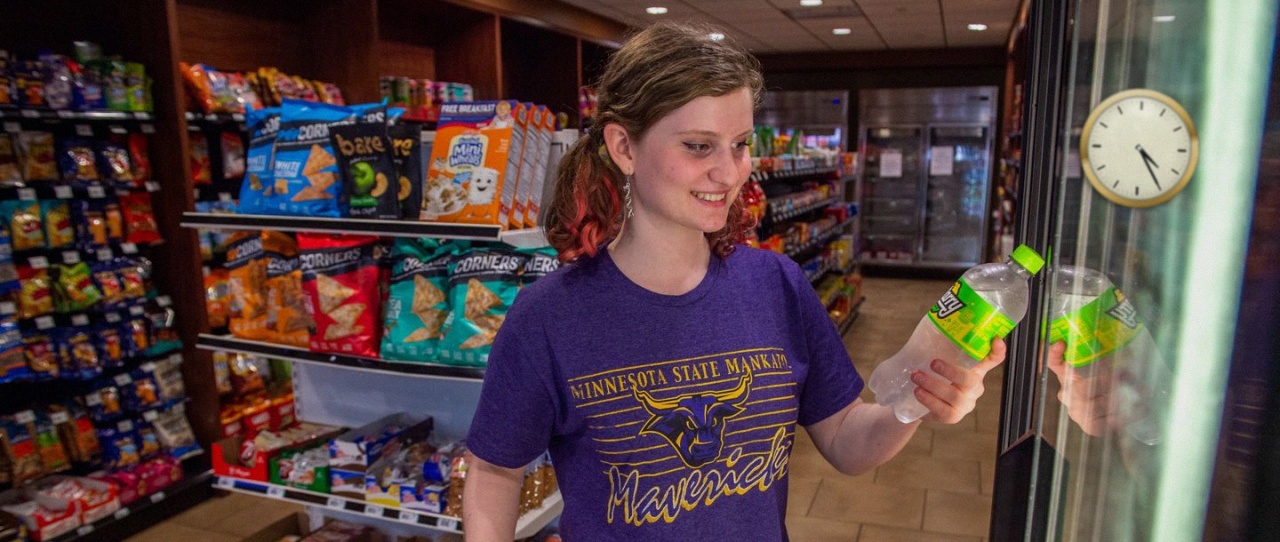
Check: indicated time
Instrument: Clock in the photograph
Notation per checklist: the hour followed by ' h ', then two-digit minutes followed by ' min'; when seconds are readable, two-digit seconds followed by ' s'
4 h 25 min
